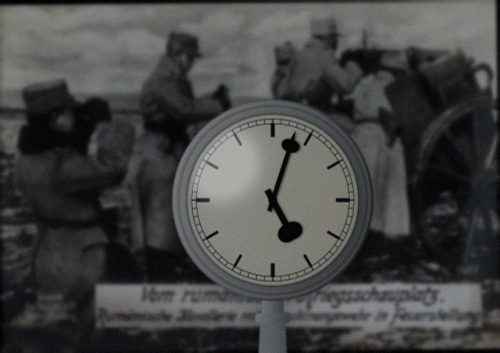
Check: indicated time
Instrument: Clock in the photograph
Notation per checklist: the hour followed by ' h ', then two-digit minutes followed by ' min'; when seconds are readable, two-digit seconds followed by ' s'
5 h 03 min
